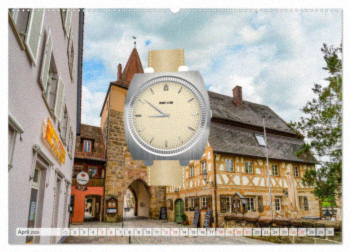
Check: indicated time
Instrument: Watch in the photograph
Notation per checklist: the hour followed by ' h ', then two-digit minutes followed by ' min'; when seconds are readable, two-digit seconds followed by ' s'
8 h 51 min
